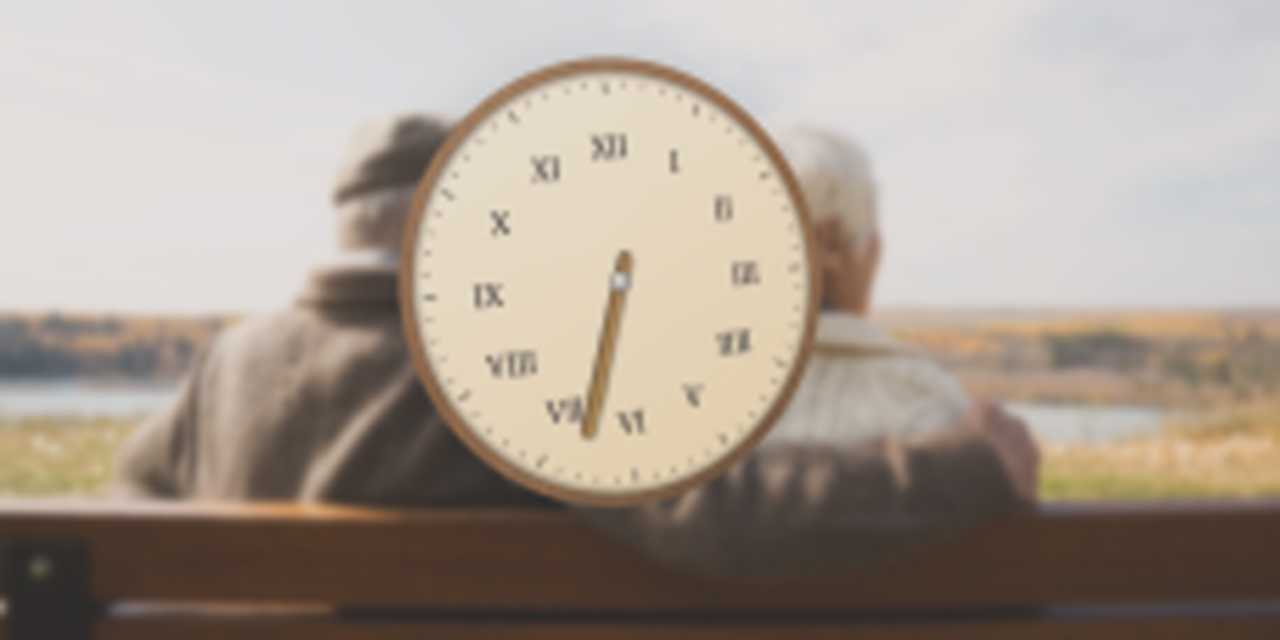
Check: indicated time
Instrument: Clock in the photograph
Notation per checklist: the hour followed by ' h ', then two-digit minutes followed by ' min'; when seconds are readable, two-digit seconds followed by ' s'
6 h 33 min
